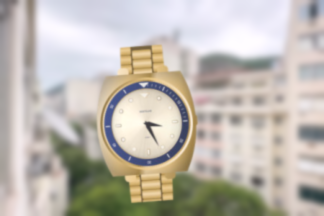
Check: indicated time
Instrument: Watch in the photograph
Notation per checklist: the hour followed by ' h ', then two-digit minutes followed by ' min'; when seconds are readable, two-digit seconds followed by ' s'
3 h 26 min
